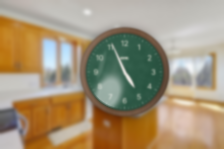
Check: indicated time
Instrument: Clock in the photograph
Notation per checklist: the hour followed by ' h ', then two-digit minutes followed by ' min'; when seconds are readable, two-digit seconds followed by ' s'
4 h 56 min
